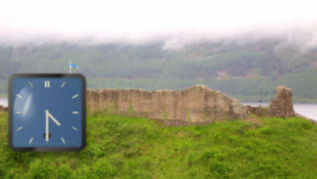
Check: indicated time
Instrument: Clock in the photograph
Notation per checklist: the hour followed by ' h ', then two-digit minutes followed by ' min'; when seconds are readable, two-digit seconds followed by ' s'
4 h 30 min
